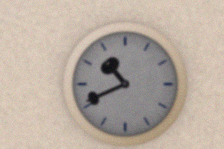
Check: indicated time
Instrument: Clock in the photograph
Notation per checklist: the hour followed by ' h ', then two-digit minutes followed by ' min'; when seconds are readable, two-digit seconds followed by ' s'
10 h 41 min
